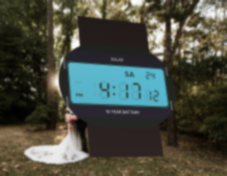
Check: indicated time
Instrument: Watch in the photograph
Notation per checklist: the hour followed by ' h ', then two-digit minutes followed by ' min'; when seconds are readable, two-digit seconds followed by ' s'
4 h 17 min 12 s
